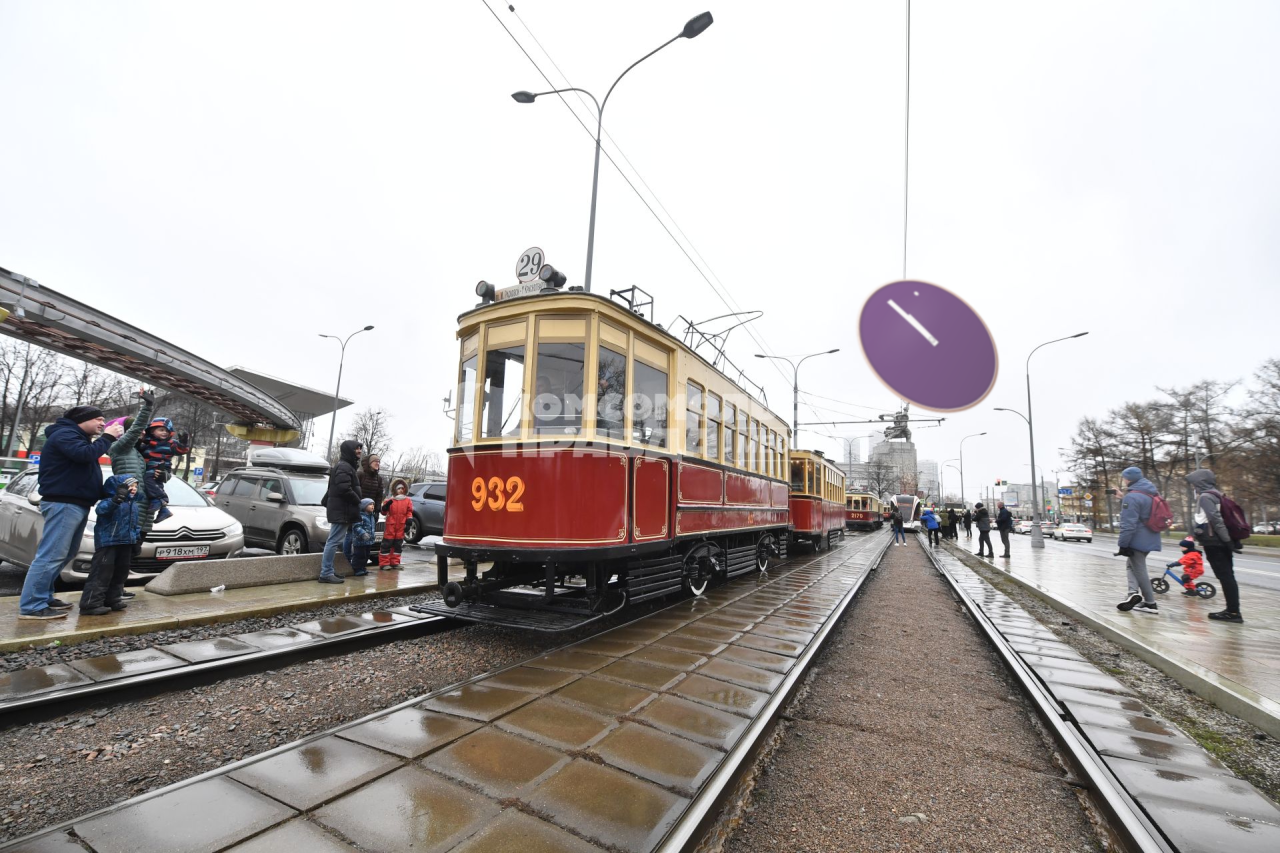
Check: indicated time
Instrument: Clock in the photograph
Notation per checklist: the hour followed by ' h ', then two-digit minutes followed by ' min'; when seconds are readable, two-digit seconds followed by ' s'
10 h 54 min
